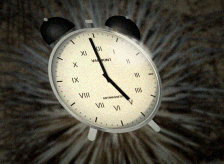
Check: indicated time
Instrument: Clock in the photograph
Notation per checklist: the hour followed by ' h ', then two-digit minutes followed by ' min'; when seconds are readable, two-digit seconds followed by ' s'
4 h 59 min
